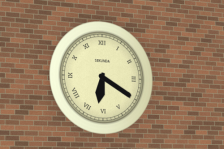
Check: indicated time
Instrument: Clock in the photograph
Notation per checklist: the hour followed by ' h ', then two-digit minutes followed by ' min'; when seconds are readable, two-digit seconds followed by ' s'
6 h 20 min
